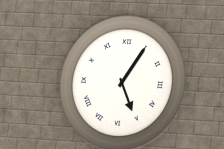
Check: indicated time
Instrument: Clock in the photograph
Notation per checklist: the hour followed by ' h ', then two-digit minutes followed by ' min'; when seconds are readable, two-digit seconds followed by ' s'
5 h 05 min
